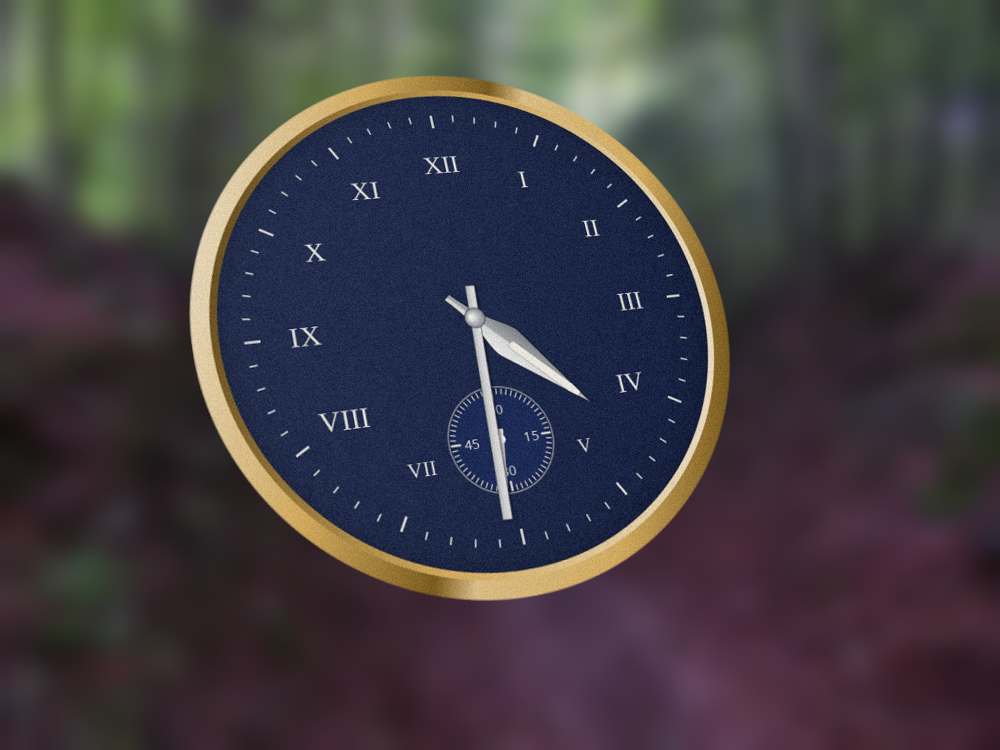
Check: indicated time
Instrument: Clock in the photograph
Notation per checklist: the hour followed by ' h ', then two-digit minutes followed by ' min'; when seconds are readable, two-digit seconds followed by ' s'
4 h 30 min 31 s
